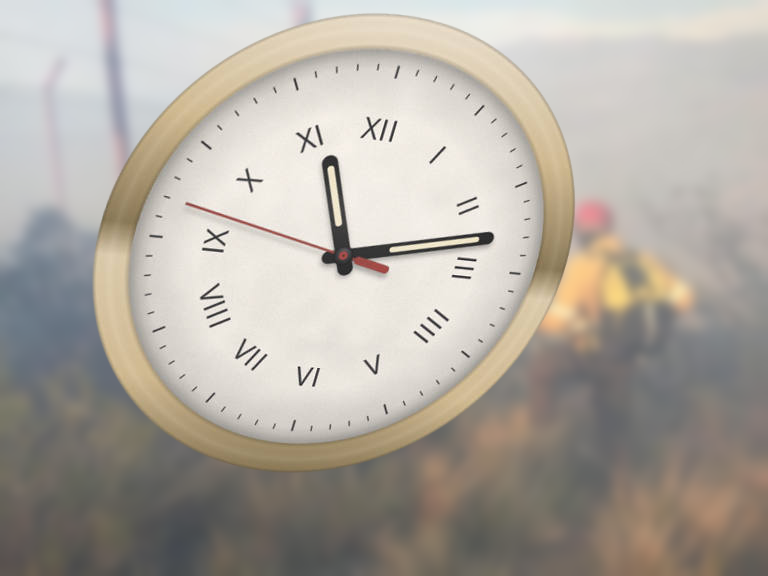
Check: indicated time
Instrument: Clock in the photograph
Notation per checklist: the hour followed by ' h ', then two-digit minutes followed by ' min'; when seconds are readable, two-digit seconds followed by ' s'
11 h 12 min 47 s
